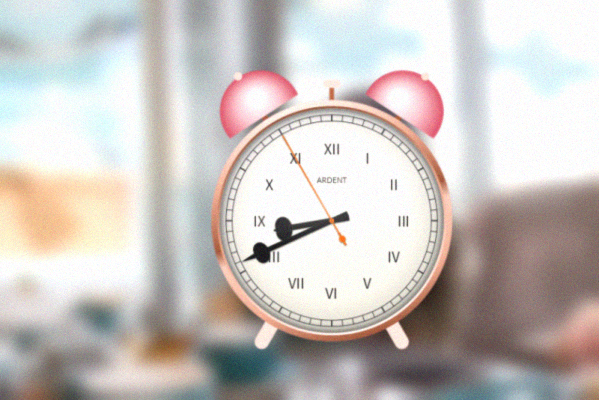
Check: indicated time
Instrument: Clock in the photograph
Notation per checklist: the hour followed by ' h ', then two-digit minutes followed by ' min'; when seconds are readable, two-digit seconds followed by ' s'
8 h 40 min 55 s
